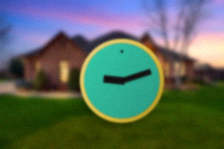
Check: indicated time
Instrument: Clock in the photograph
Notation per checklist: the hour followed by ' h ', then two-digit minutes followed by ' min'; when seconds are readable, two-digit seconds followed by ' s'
9 h 12 min
